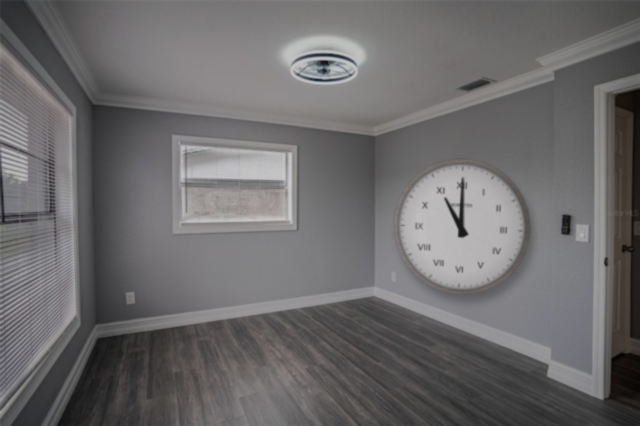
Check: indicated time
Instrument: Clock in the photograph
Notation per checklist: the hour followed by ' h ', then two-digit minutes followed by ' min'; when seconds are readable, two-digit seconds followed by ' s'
11 h 00 min
